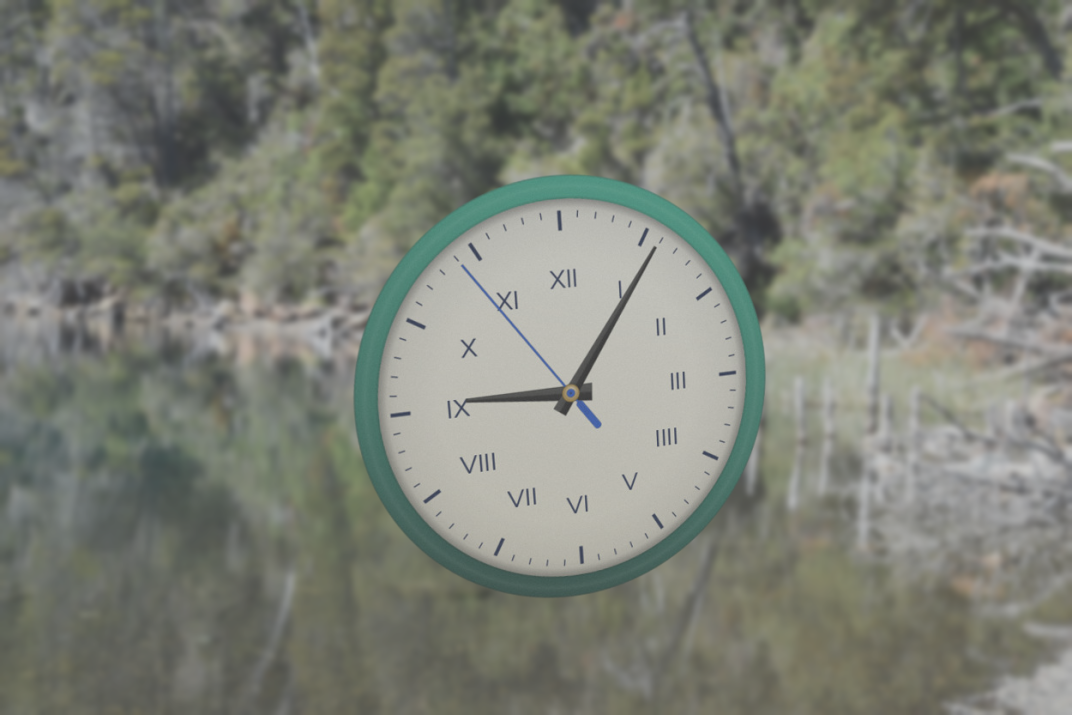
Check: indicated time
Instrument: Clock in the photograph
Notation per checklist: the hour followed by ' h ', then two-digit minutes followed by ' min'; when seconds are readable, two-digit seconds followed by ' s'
9 h 05 min 54 s
